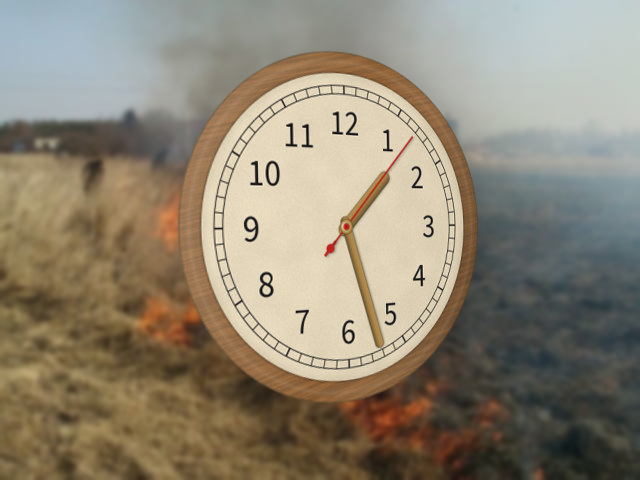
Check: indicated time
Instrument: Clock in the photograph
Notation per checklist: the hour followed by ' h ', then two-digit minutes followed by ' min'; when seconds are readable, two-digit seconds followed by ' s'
1 h 27 min 07 s
